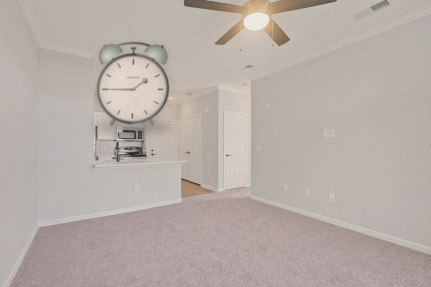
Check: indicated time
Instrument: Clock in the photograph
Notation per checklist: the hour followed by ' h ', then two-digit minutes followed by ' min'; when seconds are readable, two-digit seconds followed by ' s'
1 h 45 min
